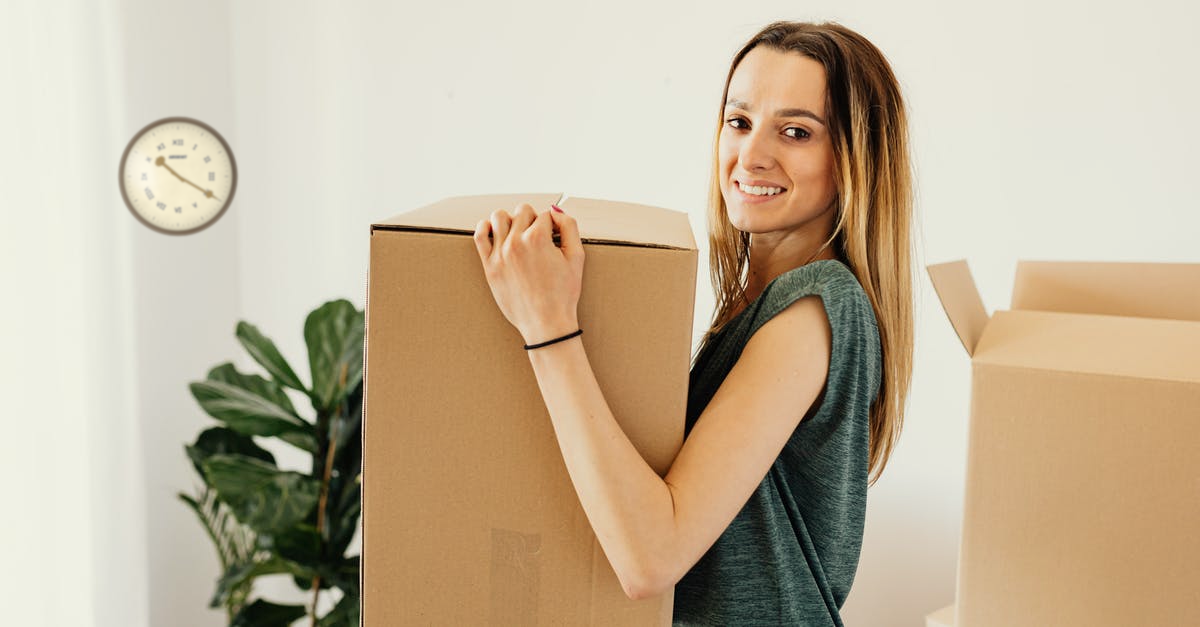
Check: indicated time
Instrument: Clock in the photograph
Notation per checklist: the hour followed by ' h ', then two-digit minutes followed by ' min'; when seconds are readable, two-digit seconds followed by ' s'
10 h 20 min
